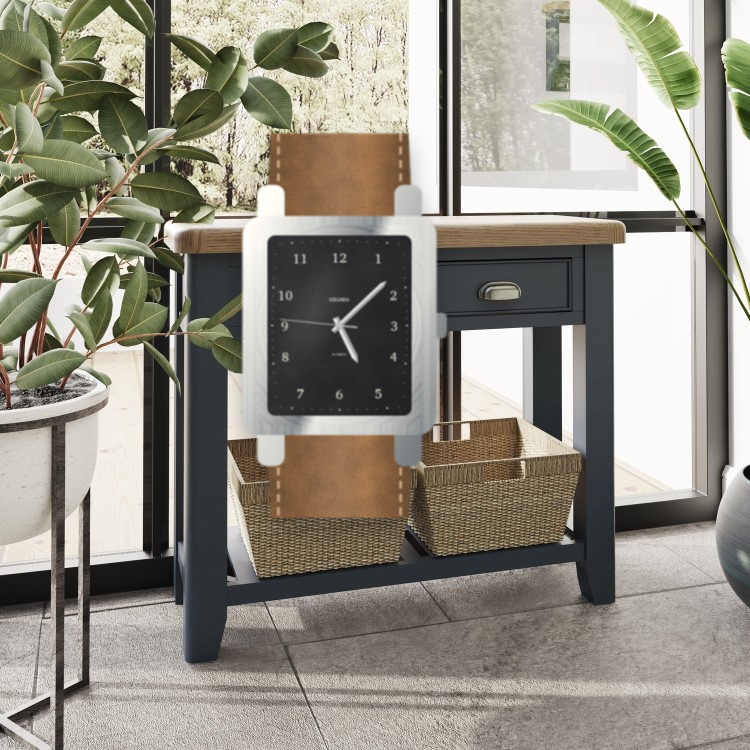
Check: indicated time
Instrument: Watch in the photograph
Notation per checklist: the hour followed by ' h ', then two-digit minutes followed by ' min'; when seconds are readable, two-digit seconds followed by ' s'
5 h 07 min 46 s
